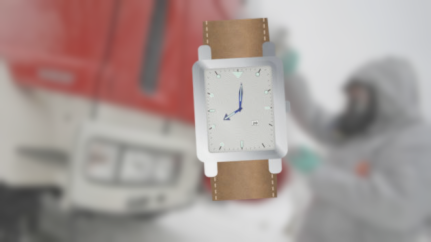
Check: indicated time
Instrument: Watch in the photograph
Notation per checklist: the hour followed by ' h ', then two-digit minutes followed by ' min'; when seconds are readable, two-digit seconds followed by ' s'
8 h 01 min
